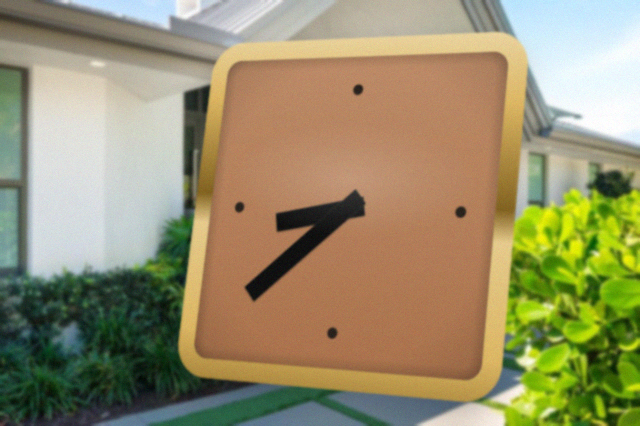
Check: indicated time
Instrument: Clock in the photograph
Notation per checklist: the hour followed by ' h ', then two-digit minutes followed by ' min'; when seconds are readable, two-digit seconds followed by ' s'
8 h 38 min
